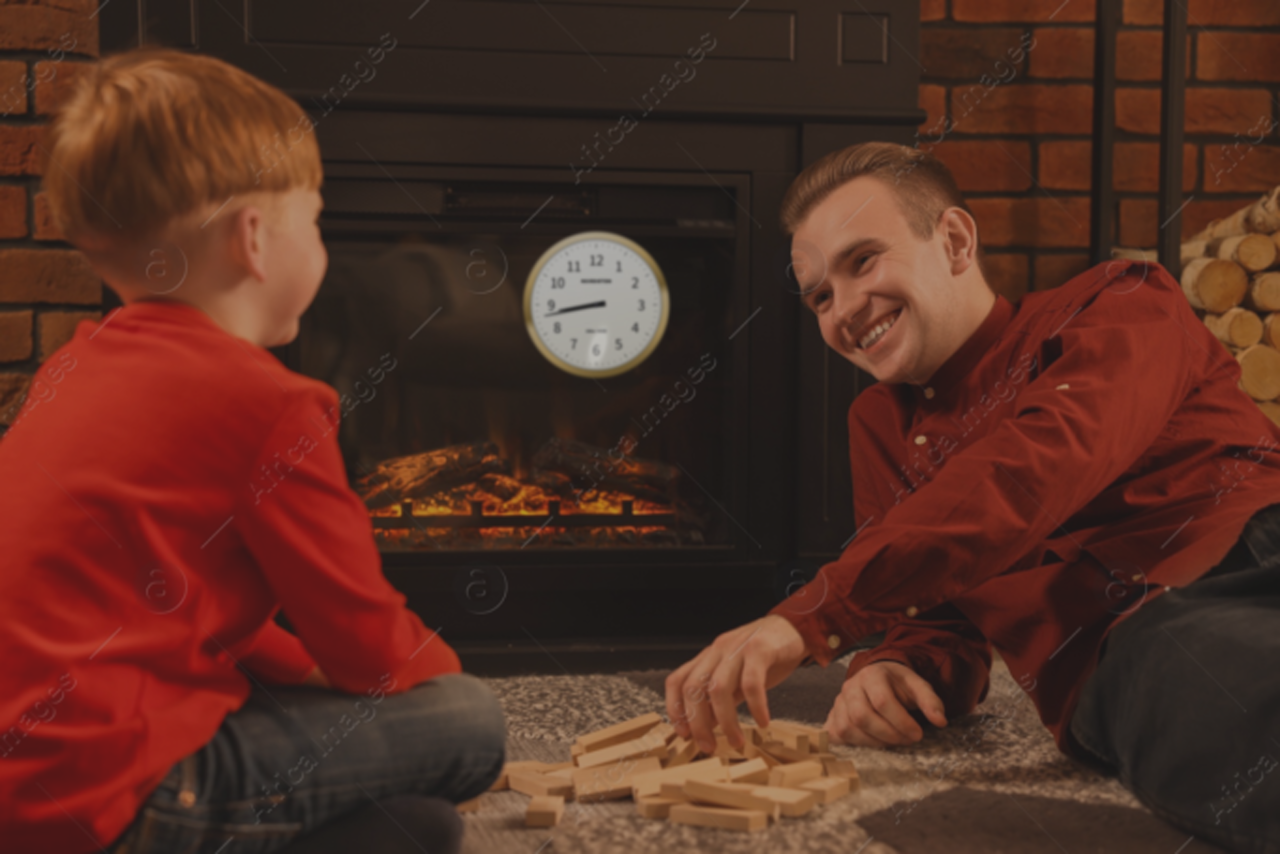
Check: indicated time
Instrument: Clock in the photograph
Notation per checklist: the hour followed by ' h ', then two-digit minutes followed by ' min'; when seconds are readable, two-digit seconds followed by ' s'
8 h 43 min
